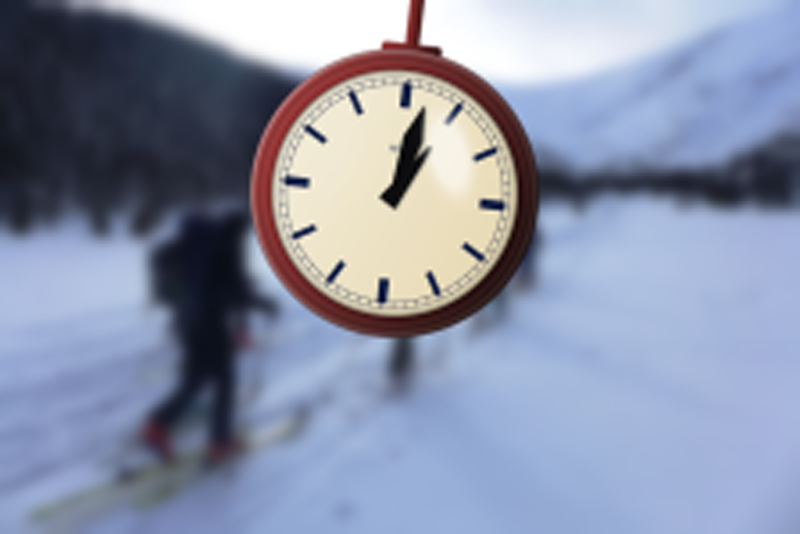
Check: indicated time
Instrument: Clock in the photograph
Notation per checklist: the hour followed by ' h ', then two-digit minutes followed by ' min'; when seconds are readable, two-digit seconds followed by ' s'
1 h 02 min
